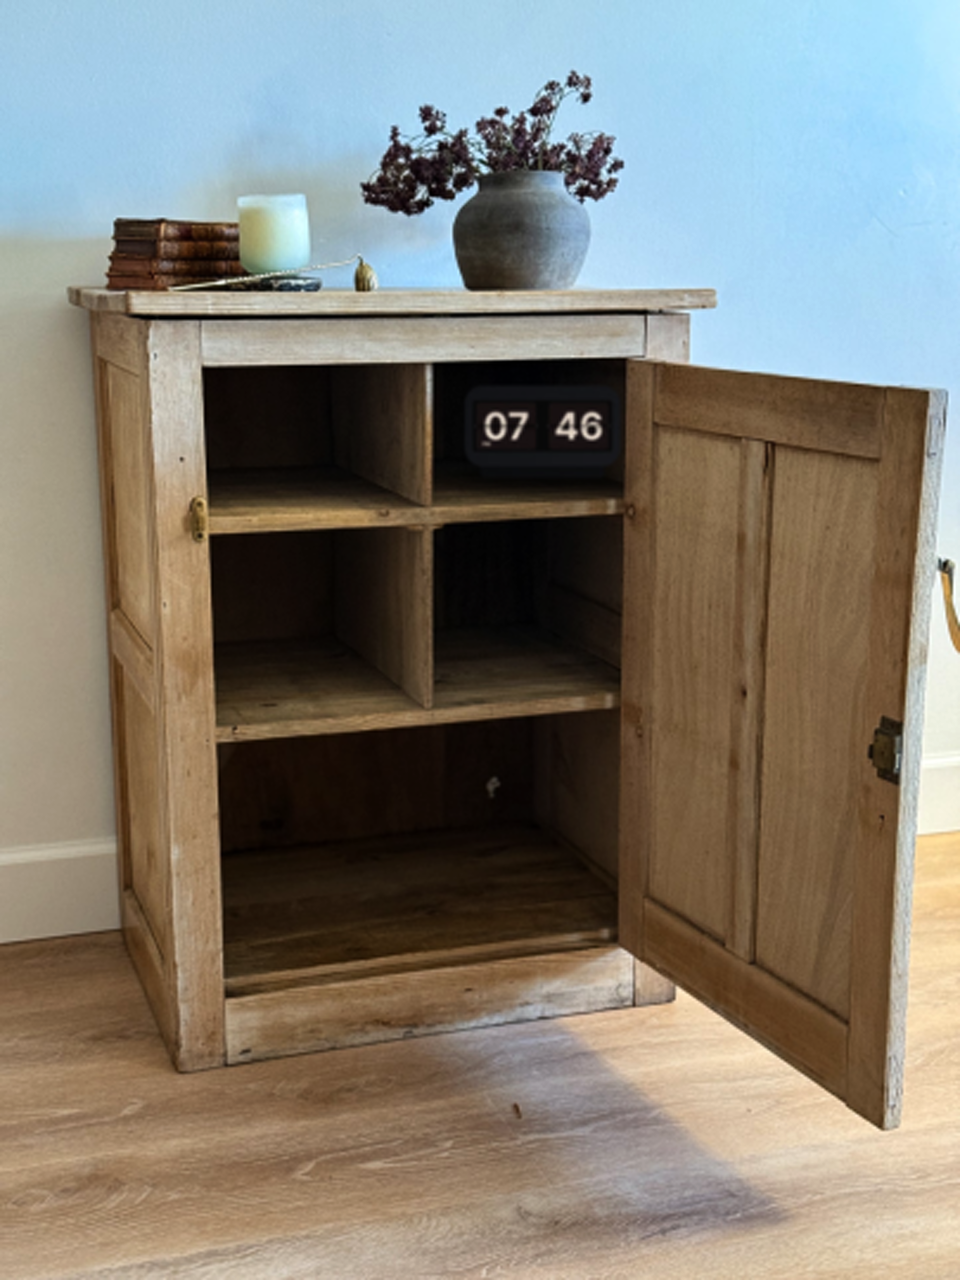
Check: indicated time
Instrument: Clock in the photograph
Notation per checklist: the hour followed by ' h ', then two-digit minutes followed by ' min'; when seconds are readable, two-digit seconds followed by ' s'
7 h 46 min
